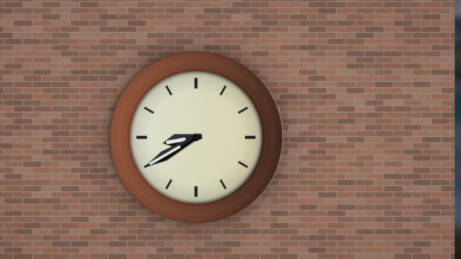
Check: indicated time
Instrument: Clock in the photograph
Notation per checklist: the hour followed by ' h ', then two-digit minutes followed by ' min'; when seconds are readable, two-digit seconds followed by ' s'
8 h 40 min
